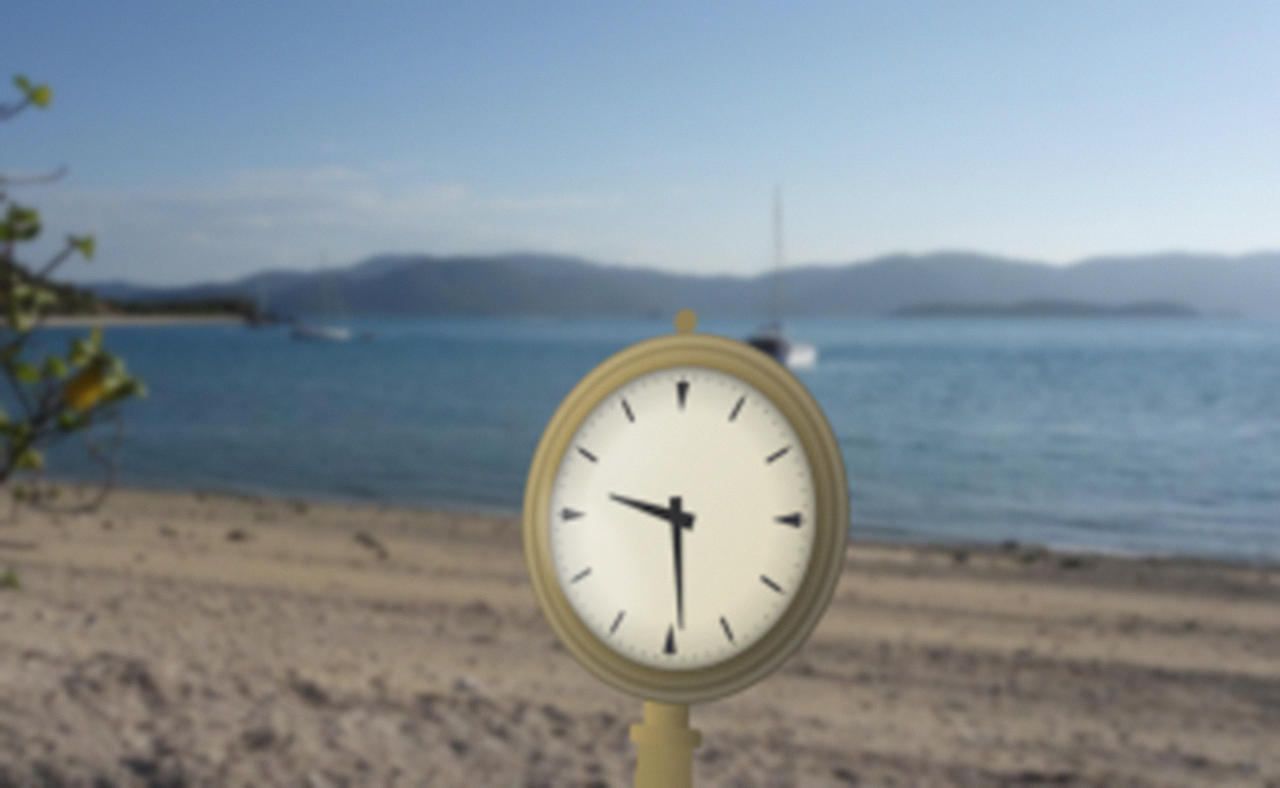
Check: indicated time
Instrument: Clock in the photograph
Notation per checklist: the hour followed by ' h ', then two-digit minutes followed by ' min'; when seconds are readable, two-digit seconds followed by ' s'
9 h 29 min
